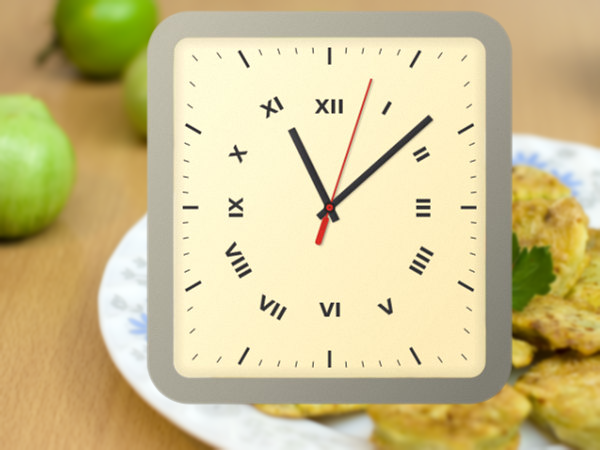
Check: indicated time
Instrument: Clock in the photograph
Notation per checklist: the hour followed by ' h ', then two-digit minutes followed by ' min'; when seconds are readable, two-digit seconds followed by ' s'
11 h 08 min 03 s
